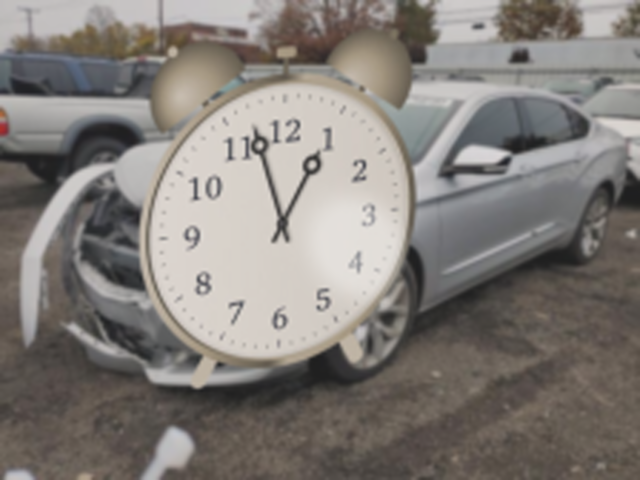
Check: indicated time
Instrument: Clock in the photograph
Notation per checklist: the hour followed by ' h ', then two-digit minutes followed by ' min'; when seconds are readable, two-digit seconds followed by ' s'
12 h 57 min
